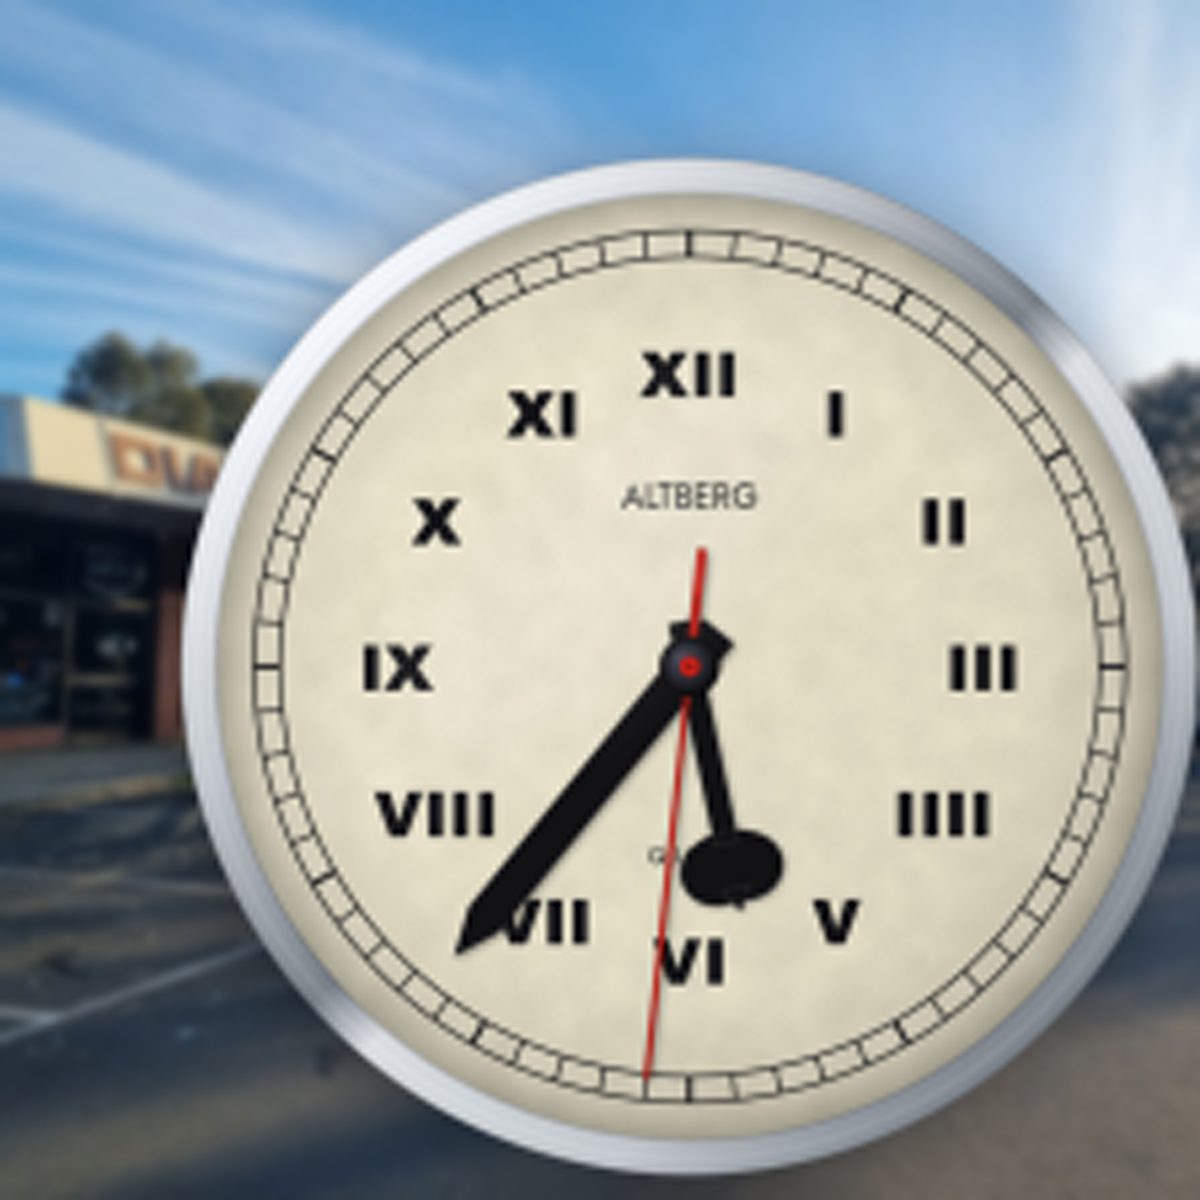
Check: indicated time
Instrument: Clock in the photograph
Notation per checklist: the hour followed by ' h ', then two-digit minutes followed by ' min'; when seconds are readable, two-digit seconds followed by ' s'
5 h 36 min 31 s
